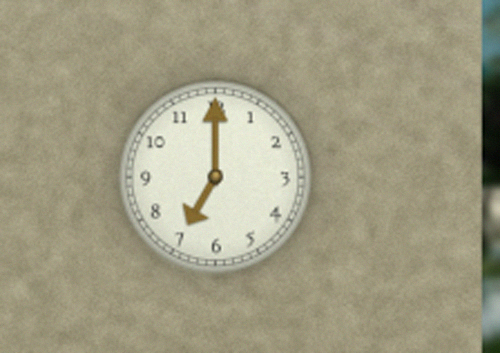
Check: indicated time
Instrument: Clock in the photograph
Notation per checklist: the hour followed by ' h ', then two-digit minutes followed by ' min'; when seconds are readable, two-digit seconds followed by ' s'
7 h 00 min
